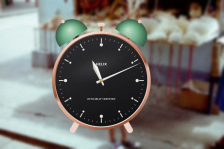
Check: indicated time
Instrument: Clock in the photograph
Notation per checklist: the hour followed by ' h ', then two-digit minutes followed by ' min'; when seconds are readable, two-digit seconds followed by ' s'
11 h 11 min
